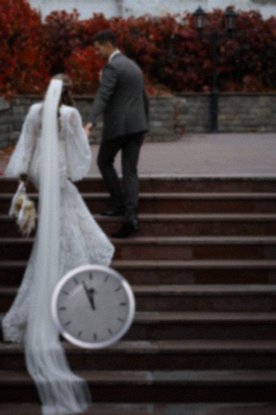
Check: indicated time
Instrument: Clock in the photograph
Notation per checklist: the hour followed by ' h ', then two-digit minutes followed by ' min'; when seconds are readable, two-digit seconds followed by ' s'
11 h 57 min
